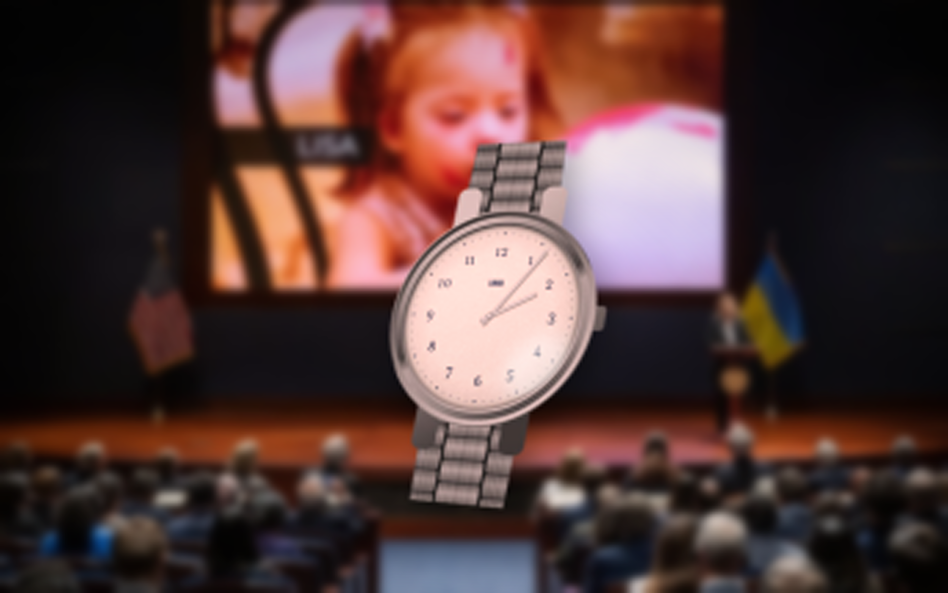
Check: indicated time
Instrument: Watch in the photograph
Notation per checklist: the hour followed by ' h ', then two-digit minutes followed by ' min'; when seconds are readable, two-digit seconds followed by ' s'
2 h 06 min
